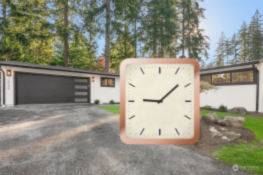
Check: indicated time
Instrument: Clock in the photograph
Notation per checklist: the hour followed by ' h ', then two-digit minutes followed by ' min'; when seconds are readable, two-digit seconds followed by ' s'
9 h 08 min
